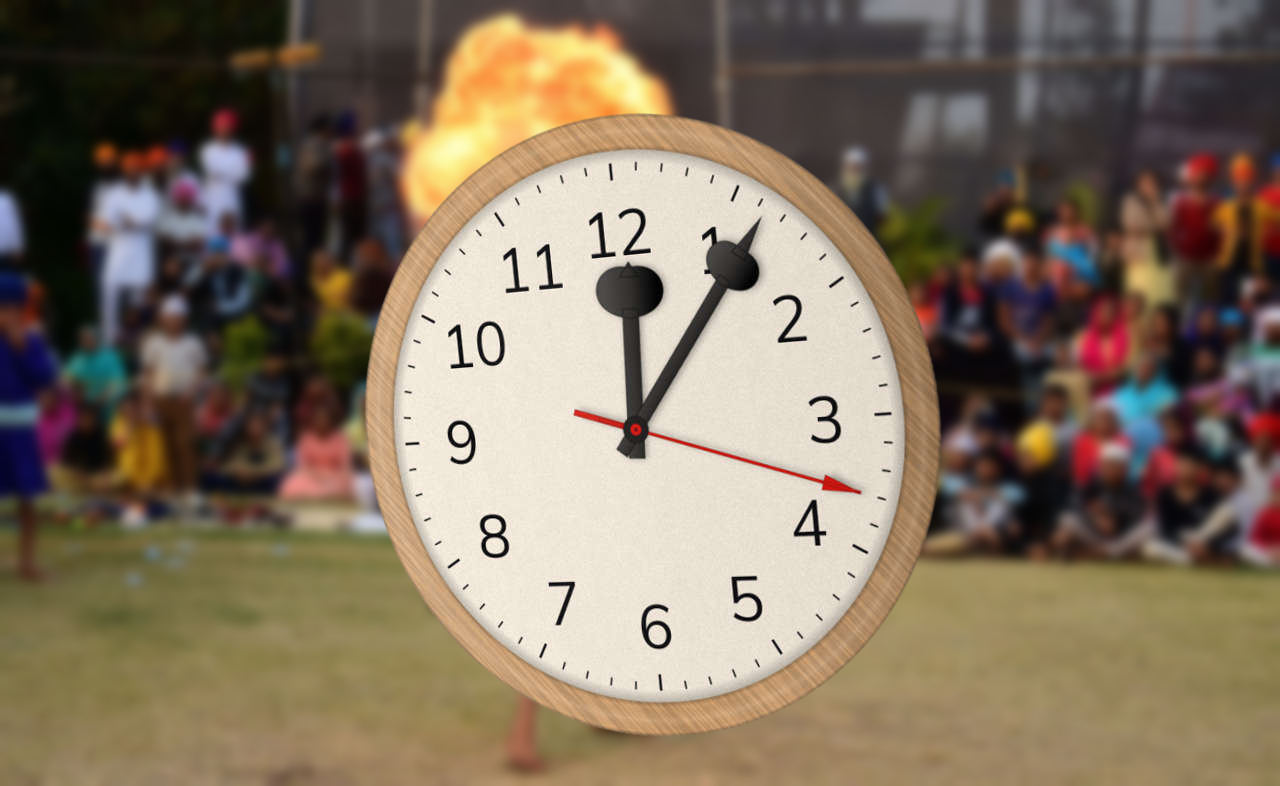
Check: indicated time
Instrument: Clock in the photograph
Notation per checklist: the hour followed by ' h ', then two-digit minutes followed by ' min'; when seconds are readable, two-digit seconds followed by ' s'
12 h 06 min 18 s
